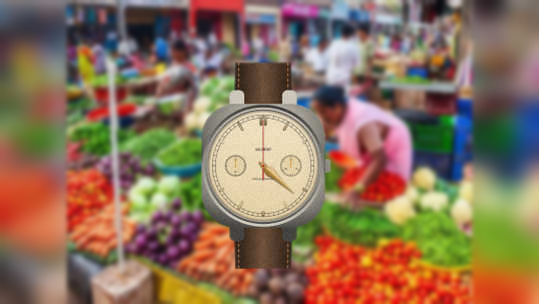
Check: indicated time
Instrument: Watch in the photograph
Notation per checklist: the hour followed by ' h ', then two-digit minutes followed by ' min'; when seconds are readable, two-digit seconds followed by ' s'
4 h 22 min
